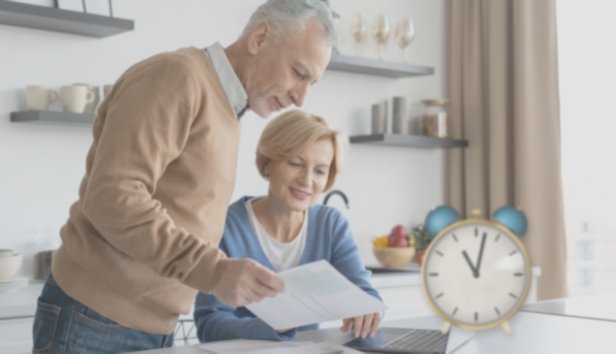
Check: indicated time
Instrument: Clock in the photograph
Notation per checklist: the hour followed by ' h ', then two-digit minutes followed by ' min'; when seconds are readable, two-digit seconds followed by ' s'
11 h 02 min
